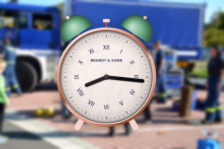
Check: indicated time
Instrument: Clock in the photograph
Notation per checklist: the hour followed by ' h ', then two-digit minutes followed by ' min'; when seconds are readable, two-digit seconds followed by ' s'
8 h 16 min
